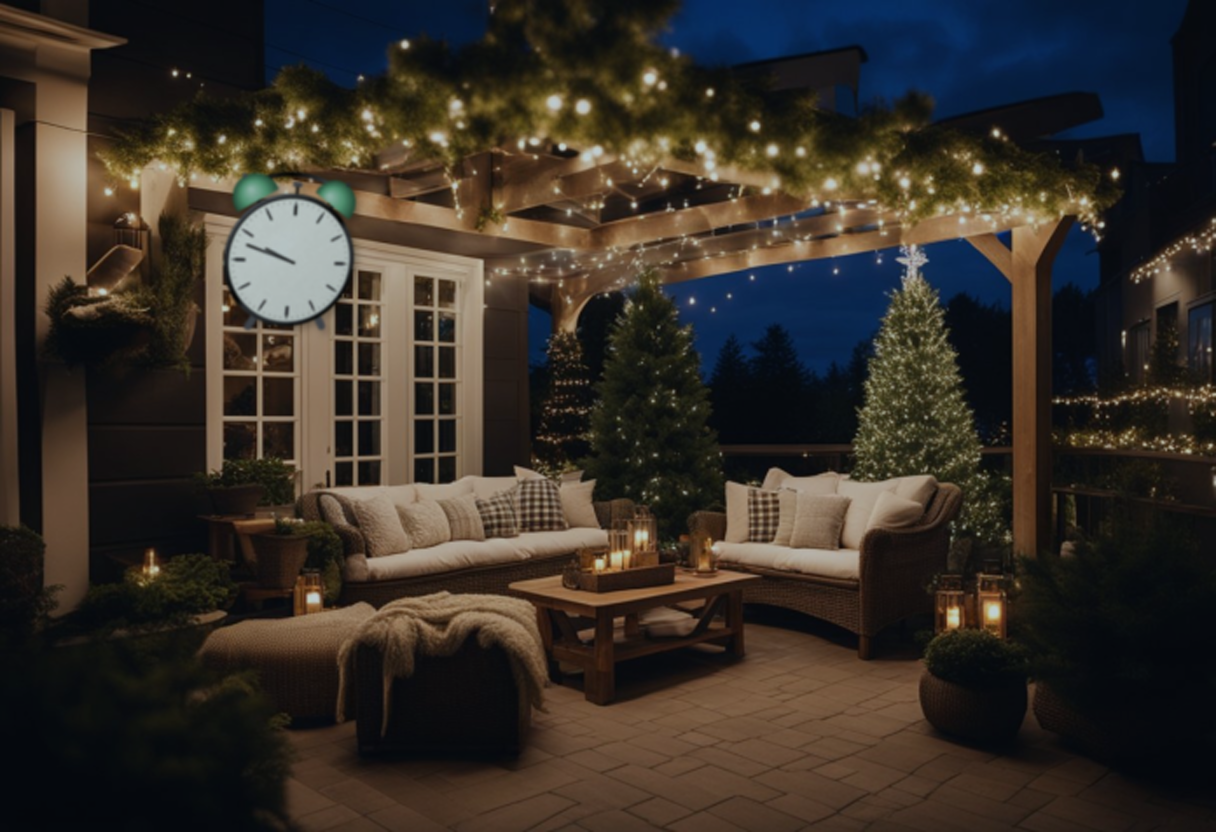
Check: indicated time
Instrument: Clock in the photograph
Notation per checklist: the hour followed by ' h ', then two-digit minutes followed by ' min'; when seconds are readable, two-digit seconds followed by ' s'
9 h 48 min
